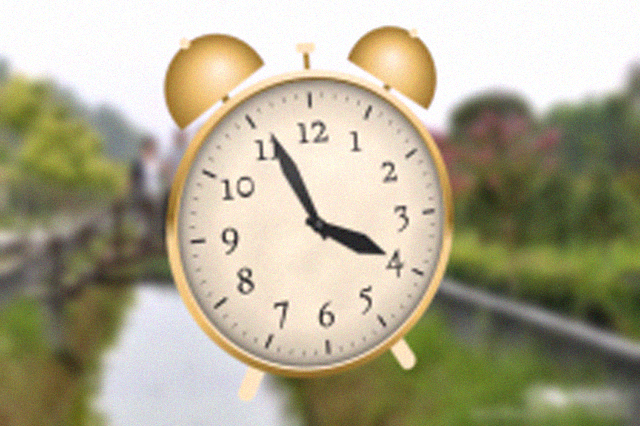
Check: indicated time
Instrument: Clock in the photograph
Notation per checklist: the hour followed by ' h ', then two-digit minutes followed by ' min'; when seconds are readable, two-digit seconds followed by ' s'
3 h 56 min
